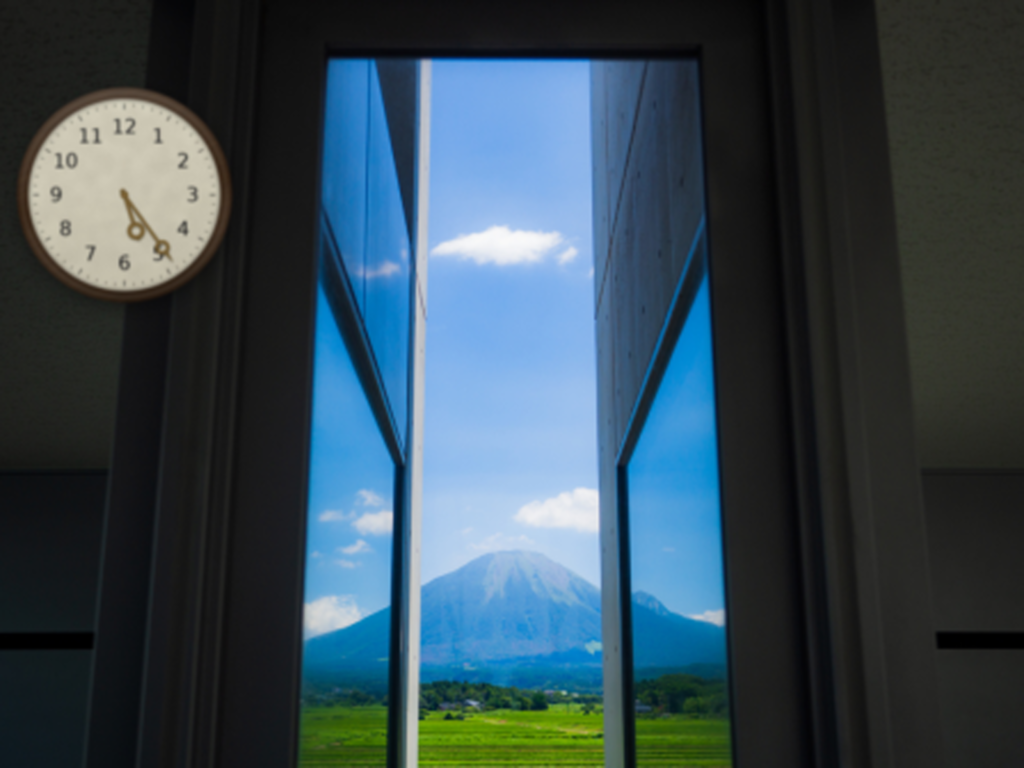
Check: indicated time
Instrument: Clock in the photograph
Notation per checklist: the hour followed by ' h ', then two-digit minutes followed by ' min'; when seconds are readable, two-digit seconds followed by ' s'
5 h 24 min
